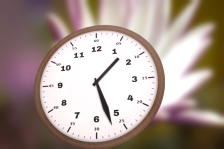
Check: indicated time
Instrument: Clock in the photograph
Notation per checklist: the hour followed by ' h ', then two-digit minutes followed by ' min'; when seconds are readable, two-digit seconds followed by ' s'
1 h 27 min
